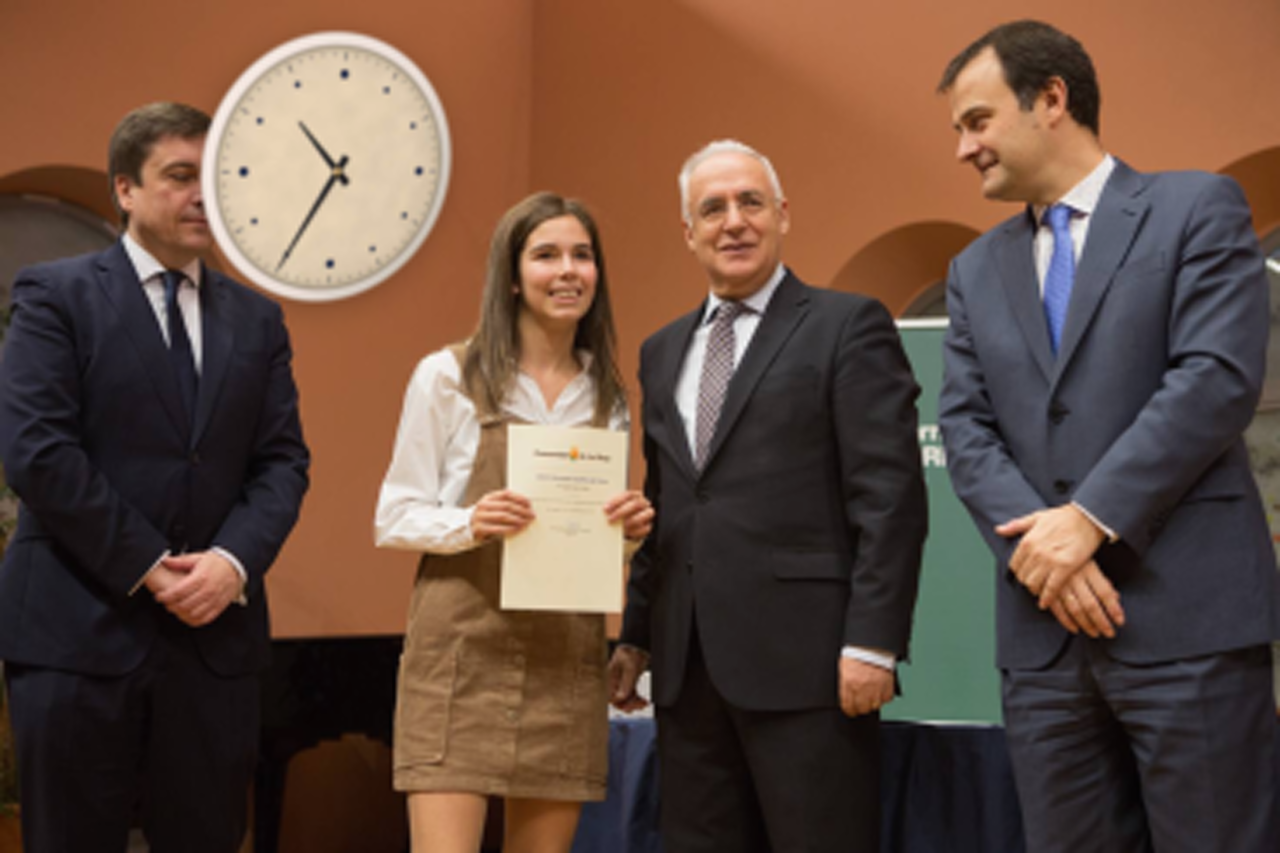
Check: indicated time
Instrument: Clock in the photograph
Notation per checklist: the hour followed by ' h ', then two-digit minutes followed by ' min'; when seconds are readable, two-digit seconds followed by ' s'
10 h 35 min
